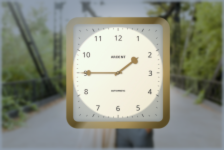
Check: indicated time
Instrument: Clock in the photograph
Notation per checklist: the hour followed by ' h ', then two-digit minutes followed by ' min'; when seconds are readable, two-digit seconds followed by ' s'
1 h 45 min
